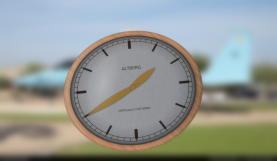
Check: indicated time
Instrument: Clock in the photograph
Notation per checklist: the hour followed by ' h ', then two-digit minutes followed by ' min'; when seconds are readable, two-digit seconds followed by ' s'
1 h 40 min
